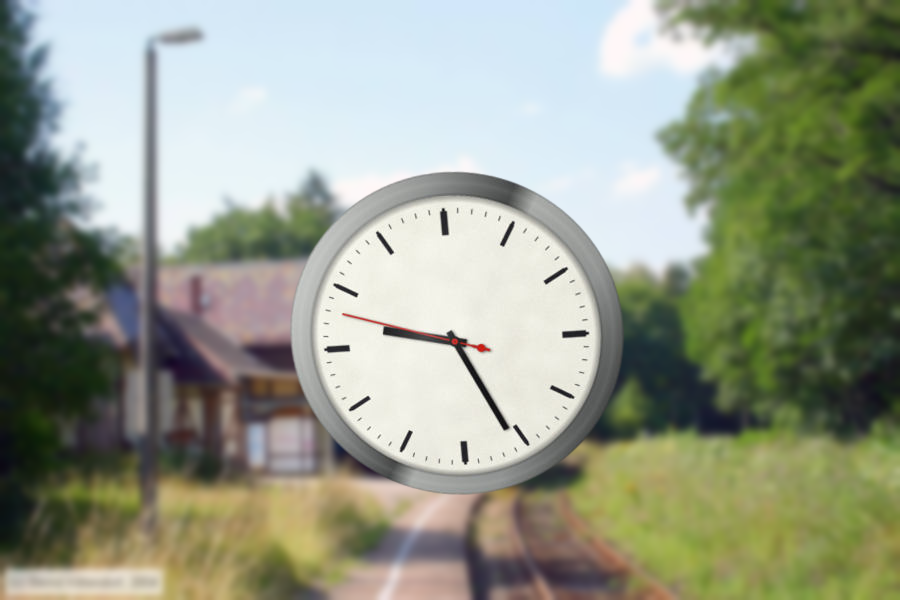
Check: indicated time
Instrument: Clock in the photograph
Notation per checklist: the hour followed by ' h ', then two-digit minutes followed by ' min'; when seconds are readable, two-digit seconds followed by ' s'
9 h 25 min 48 s
